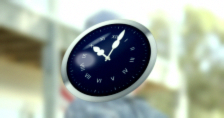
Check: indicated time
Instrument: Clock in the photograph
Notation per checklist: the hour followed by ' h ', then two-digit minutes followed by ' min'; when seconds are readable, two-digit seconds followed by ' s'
10 h 02 min
